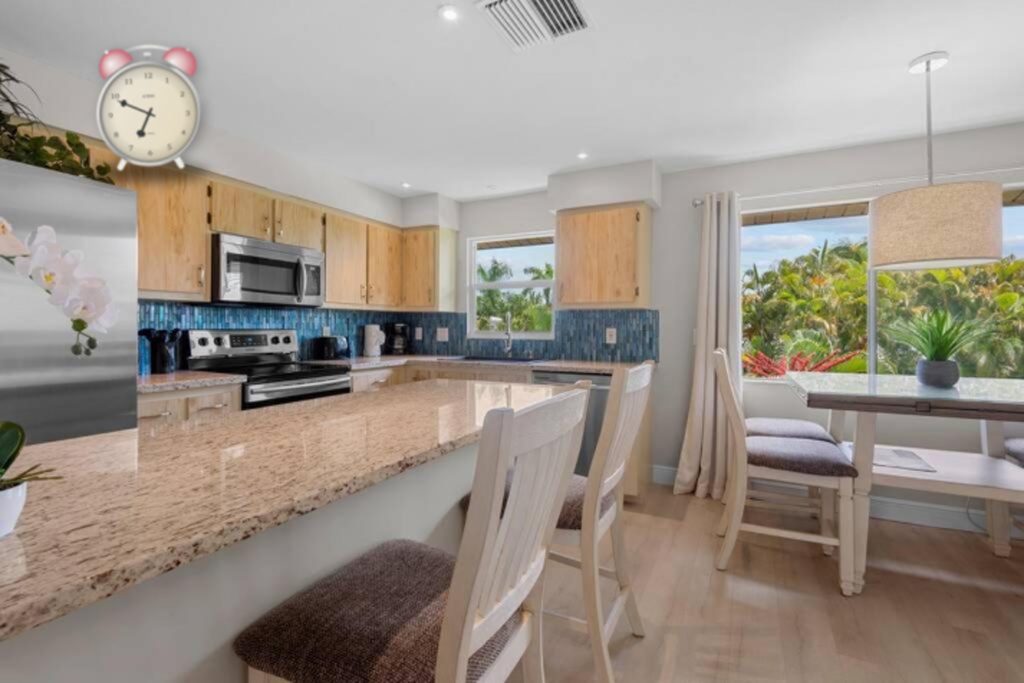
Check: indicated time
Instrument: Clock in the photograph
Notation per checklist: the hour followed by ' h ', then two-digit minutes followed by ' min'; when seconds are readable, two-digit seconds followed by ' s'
6 h 49 min
